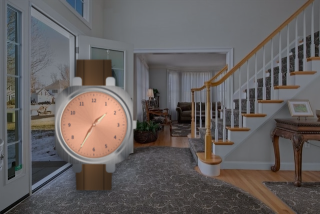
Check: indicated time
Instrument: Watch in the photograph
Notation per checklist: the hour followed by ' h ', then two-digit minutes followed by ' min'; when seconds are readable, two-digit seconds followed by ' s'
1 h 35 min
